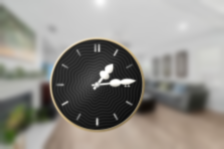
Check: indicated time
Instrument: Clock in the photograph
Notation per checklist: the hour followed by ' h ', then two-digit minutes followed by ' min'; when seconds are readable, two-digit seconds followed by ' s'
1 h 14 min
